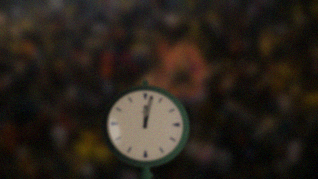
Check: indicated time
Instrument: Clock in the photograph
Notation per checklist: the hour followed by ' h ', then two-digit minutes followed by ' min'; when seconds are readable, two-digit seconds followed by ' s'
12 h 02 min
